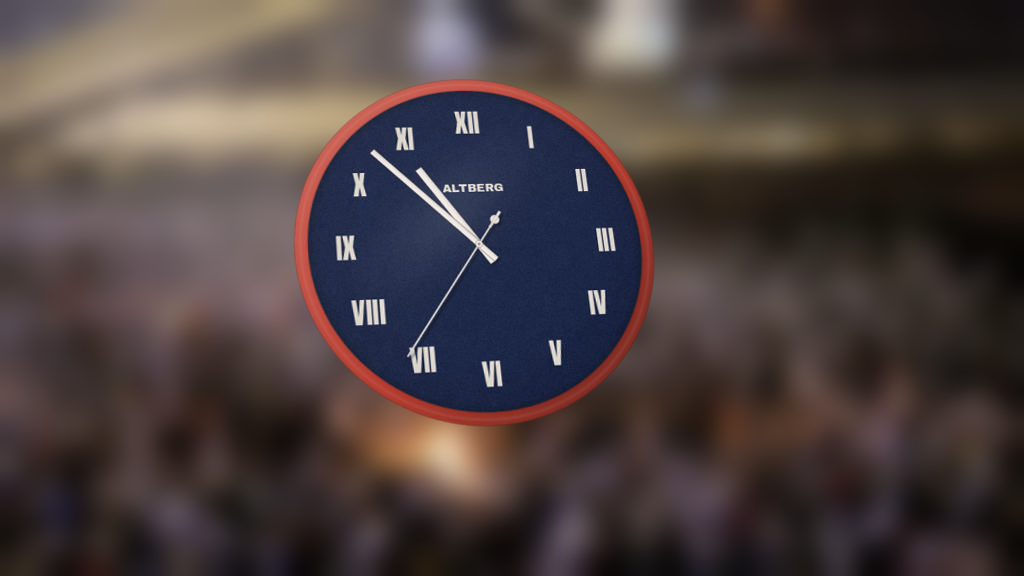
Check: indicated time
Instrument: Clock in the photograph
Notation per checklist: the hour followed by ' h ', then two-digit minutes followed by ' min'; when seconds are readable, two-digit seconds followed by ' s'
10 h 52 min 36 s
